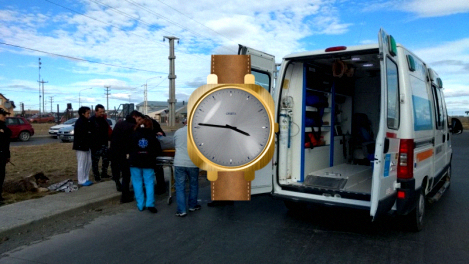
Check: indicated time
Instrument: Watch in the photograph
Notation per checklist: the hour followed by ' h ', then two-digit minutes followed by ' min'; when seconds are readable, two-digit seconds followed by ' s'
3 h 46 min
